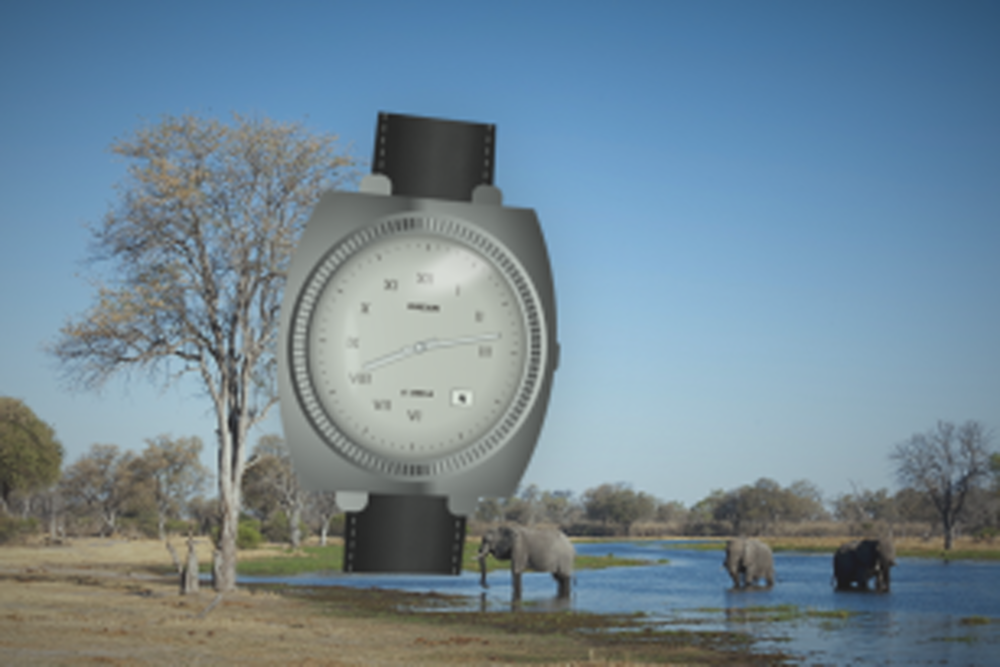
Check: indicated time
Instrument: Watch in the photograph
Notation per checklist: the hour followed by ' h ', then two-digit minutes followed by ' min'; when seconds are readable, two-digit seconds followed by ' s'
8 h 13 min
